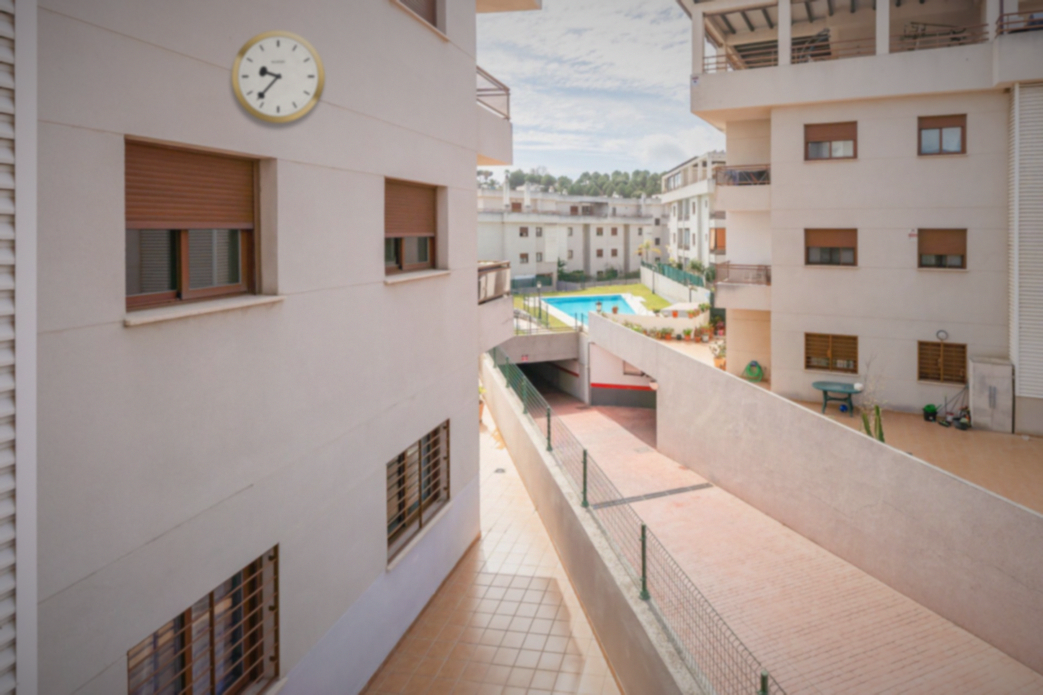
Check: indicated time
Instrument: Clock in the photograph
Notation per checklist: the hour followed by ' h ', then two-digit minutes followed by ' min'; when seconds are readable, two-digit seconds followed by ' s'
9 h 37 min
